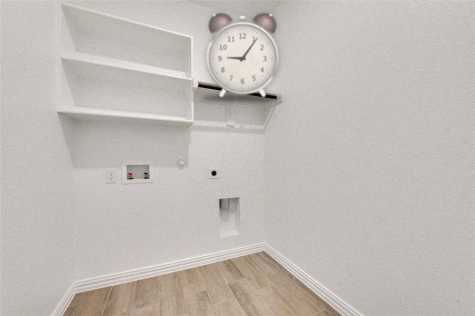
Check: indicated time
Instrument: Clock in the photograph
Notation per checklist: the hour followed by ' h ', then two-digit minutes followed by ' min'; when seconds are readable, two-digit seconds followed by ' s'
9 h 06 min
